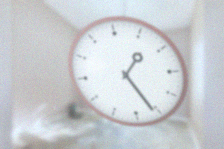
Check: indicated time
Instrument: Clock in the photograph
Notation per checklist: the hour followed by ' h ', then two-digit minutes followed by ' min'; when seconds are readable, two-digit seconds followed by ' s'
1 h 26 min
